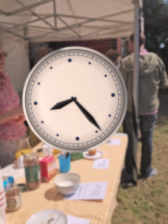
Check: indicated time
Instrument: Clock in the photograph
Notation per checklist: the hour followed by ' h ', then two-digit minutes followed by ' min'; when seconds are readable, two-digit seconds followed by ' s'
8 h 24 min
